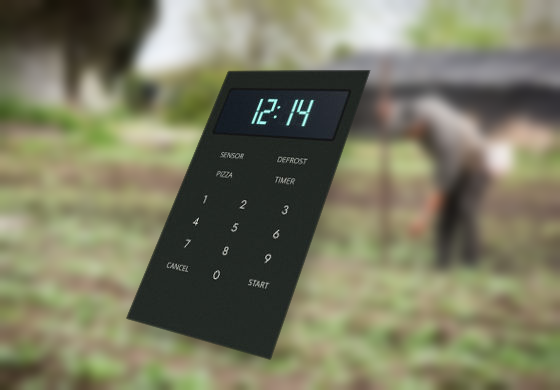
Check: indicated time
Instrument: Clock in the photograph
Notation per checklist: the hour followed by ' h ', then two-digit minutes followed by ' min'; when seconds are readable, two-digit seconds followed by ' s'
12 h 14 min
